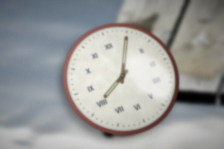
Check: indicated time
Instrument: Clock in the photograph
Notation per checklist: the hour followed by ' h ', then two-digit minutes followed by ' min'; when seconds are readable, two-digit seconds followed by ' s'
8 h 05 min
